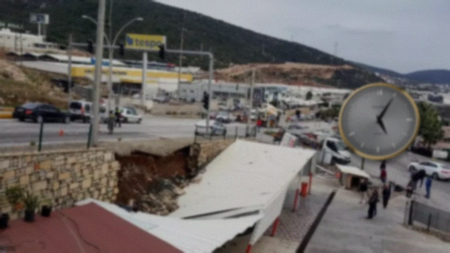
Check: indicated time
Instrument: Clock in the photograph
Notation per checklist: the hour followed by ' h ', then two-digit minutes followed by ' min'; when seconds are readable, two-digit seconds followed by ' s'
5 h 05 min
